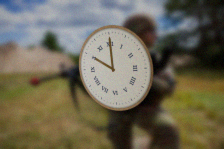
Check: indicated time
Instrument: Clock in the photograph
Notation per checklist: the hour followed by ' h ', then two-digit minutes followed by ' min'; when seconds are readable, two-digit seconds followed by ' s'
10 h 00 min
